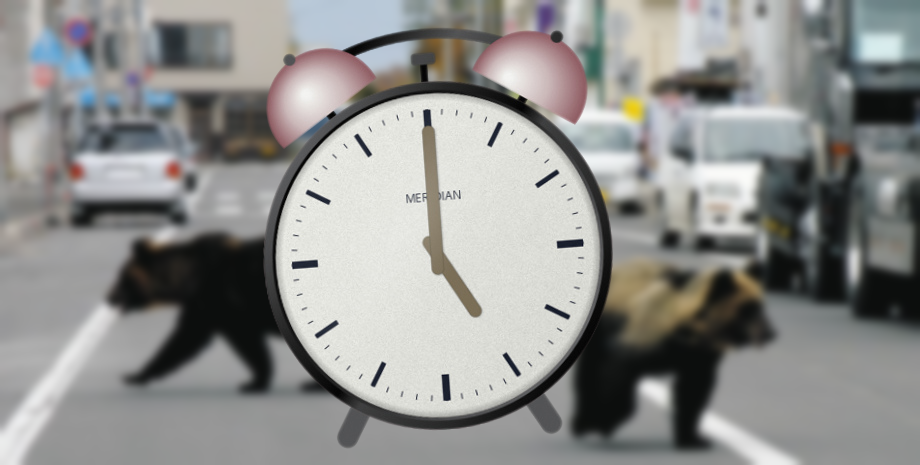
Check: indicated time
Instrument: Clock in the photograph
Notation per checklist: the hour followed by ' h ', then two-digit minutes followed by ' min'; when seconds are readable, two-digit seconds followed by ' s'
5 h 00 min
